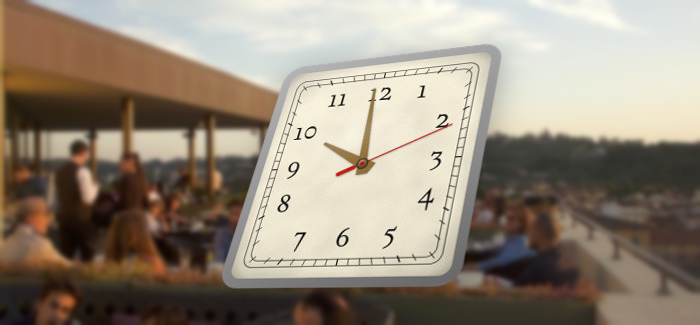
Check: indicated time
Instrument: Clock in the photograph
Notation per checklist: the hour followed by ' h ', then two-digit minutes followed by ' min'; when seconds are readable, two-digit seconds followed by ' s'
9 h 59 min 11 s
